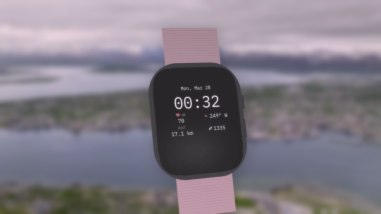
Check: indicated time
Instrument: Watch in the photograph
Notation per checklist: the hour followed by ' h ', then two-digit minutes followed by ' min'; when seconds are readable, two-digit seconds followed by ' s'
0 h 32 min
